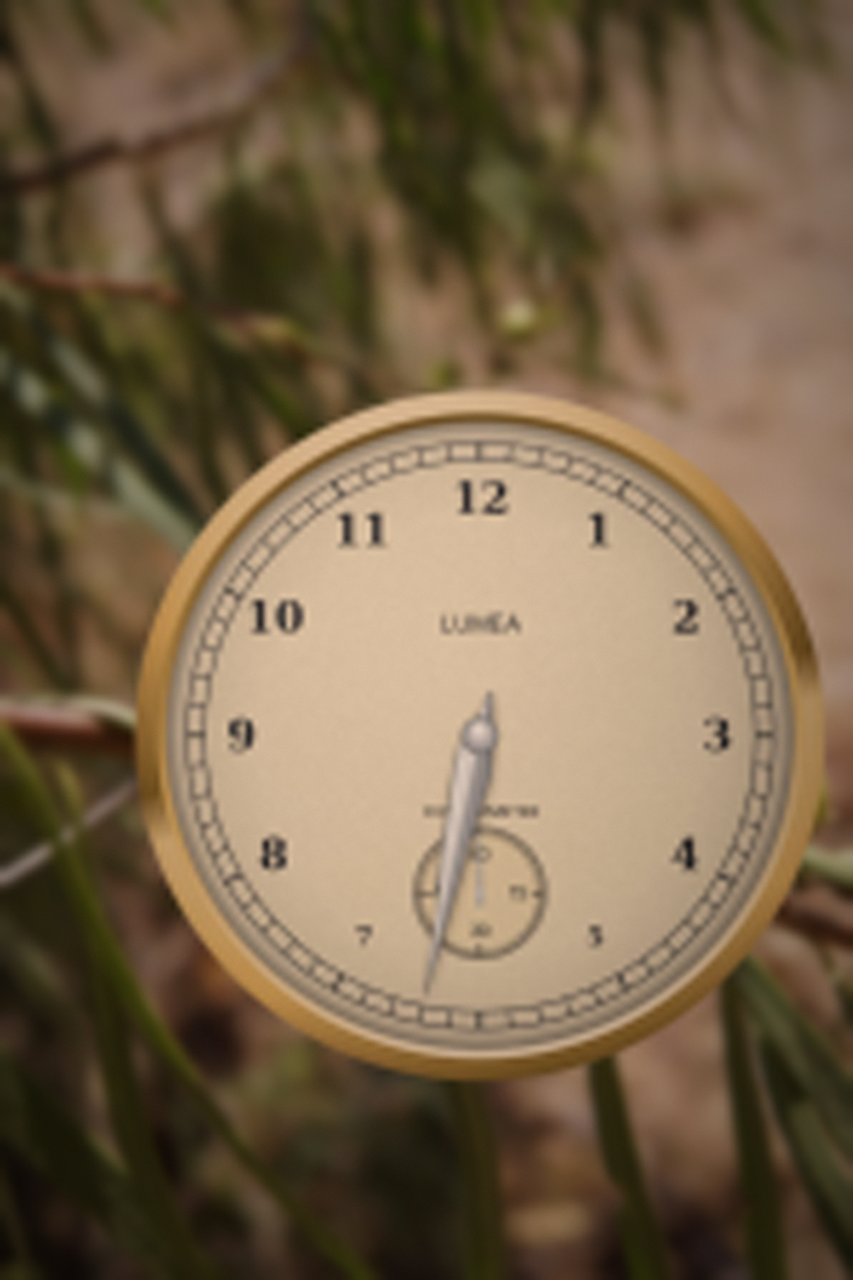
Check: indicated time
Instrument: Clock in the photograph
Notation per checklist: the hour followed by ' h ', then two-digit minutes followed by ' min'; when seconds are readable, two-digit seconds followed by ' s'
6 h 32 min
